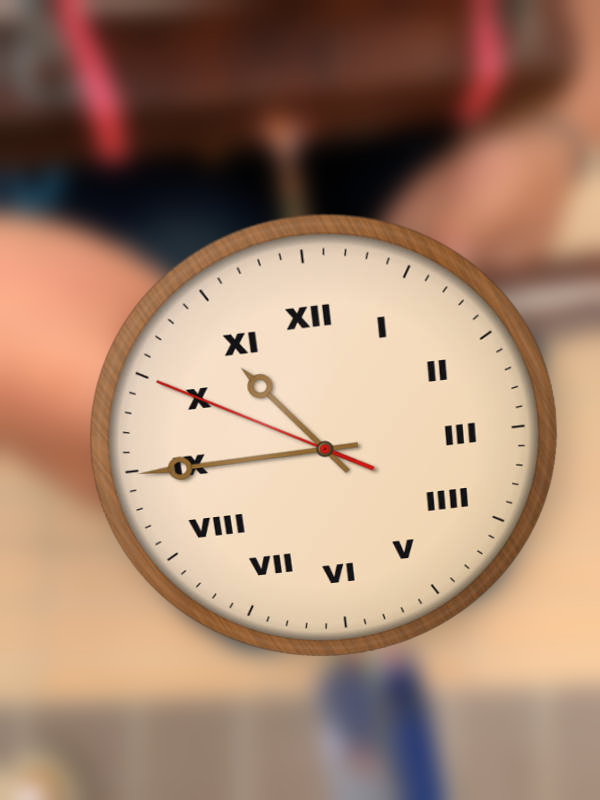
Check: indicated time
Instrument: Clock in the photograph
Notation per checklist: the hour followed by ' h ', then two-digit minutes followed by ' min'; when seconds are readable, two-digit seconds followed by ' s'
10 h 44 min 50 s
